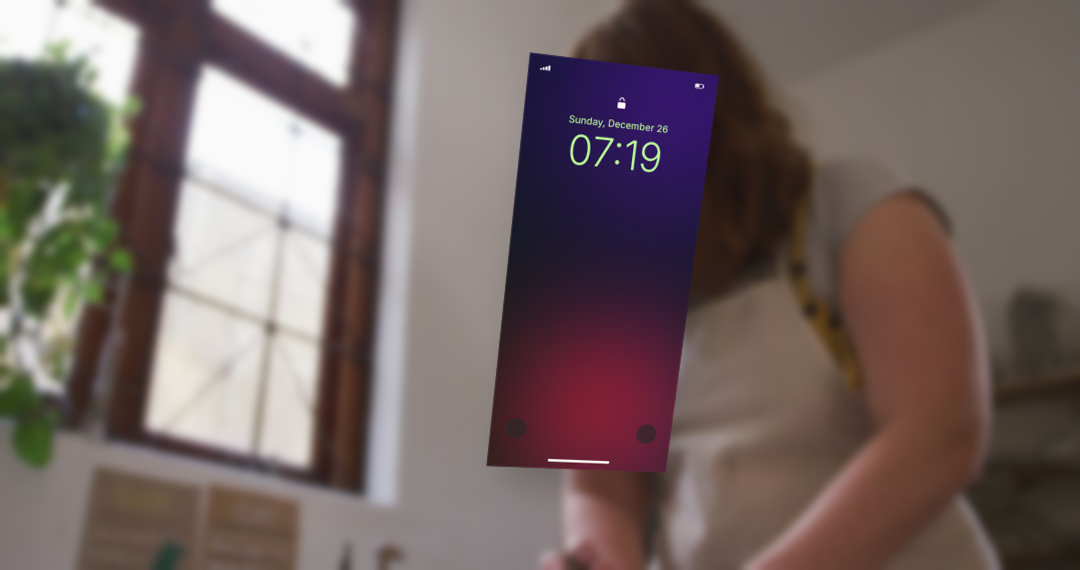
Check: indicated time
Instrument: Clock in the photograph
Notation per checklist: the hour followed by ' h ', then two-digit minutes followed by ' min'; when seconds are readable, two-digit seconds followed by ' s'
7 h 19 min
